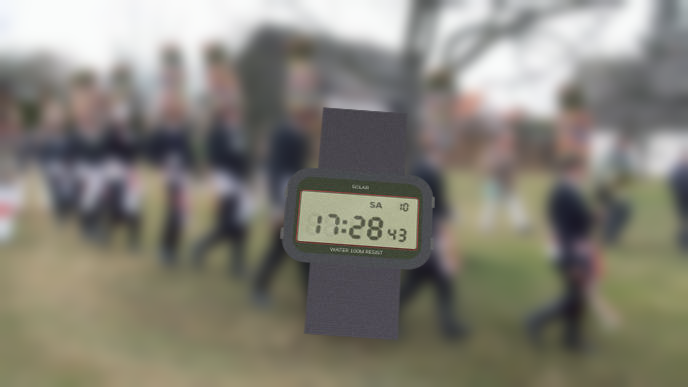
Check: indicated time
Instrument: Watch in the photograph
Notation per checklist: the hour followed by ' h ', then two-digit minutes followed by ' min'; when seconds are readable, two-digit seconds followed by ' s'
17 h 28 min 43 s
